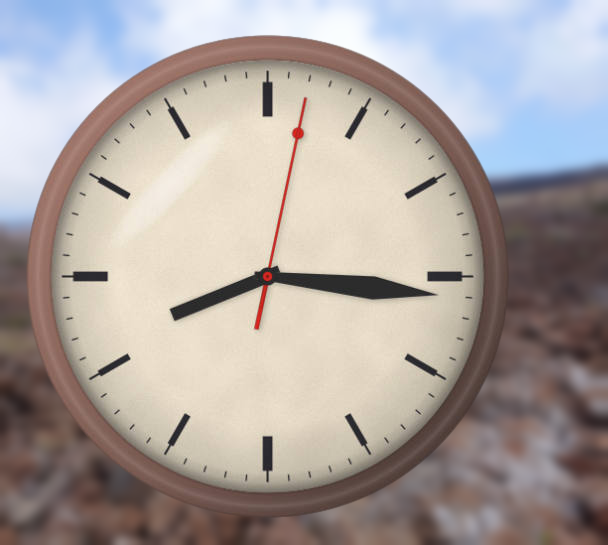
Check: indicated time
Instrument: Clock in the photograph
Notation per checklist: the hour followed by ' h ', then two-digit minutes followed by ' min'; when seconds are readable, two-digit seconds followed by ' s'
8 h 16 min 02 s
